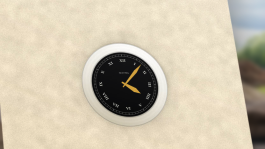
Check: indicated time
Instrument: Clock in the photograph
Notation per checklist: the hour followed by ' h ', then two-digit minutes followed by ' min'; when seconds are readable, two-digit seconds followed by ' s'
4 h 07 min
